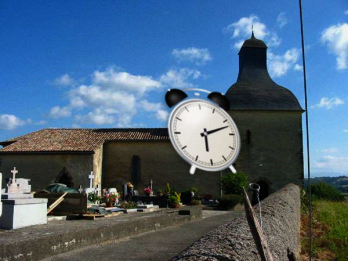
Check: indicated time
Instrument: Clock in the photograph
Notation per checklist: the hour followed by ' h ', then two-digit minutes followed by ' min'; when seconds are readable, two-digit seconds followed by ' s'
6 h 12 min
